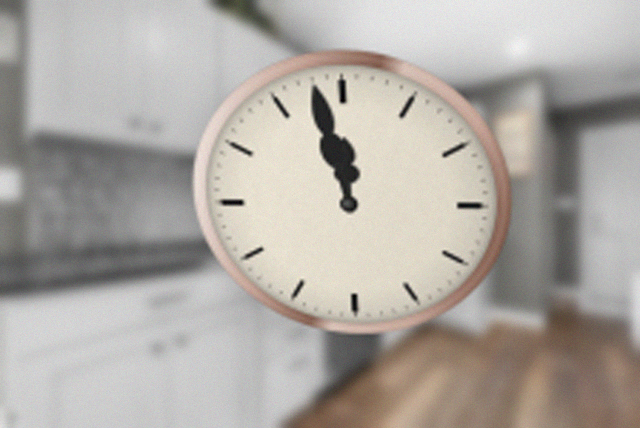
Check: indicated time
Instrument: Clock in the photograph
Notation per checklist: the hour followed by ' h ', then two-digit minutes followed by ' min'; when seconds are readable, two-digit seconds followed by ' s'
11 h 58 min
